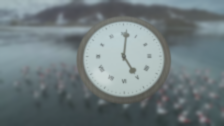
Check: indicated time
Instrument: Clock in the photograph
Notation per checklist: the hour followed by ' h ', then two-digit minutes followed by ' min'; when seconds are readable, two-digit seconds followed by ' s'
5 h 01 min
